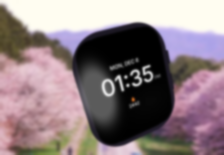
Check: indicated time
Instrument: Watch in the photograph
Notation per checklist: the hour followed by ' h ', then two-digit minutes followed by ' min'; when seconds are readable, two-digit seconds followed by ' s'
1 h 35 min
